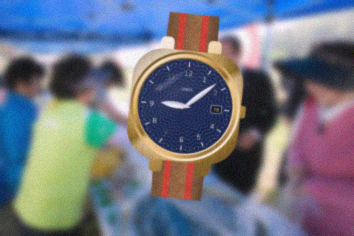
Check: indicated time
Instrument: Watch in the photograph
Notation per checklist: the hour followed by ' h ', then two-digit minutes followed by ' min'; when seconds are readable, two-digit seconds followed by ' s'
9 h 08 min
